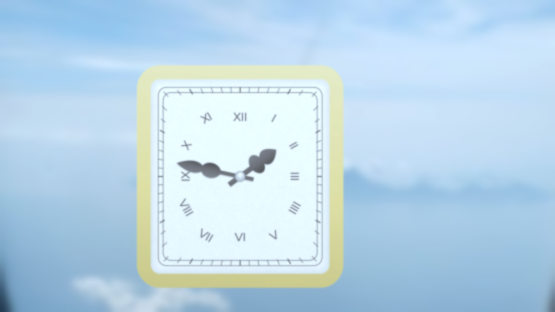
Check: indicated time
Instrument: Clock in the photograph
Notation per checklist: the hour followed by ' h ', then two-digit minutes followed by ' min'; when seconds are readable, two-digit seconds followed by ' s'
1 h 47 min
